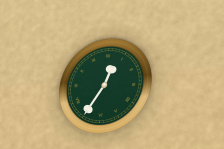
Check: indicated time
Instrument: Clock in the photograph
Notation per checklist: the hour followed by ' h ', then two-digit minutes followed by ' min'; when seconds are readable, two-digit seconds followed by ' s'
12 h 35 min
